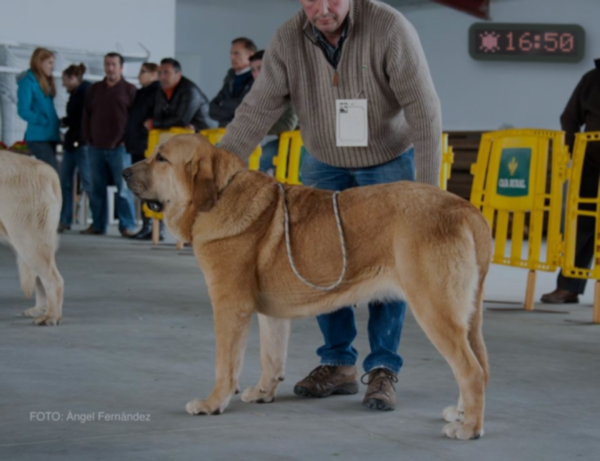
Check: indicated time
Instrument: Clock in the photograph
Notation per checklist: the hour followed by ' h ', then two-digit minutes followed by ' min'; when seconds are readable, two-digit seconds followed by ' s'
16 h 50 min
